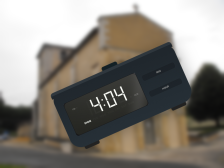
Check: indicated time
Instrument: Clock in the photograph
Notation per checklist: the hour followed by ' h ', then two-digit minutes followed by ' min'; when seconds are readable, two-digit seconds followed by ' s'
4 h 04 min
